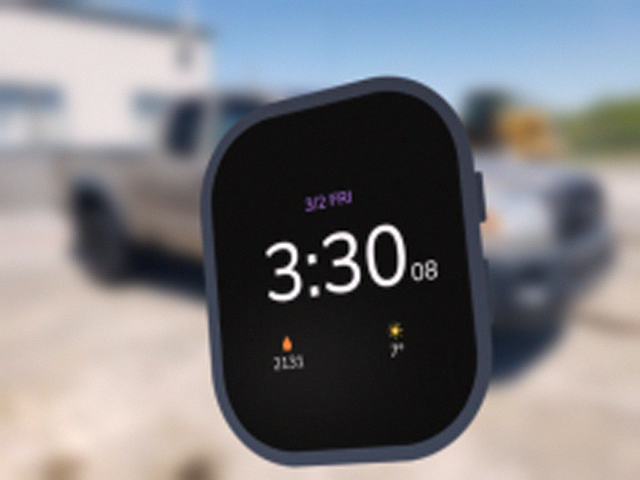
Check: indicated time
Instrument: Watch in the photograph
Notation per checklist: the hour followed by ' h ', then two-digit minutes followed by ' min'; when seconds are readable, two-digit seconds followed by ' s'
3 h 30 min 08 s
